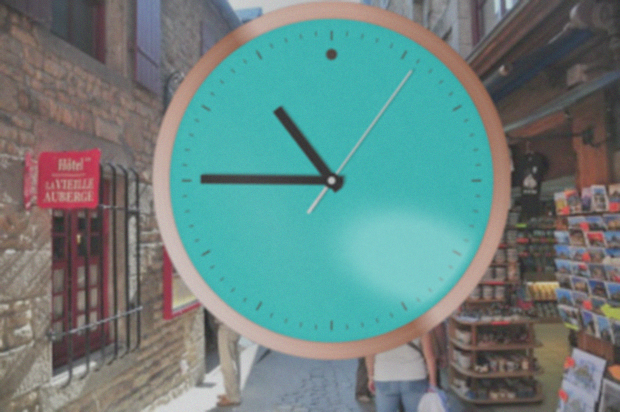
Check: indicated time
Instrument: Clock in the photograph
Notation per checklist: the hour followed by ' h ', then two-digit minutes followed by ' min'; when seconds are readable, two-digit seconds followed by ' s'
10 h 45 min 06 s
